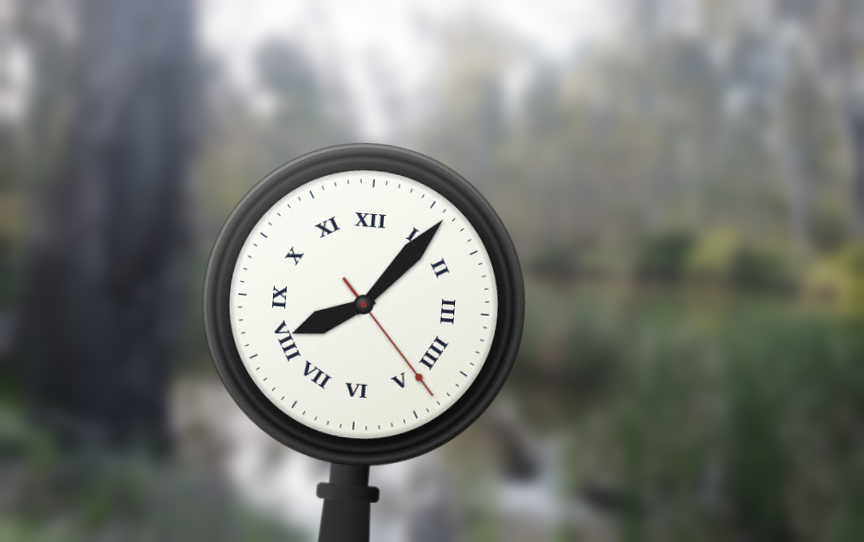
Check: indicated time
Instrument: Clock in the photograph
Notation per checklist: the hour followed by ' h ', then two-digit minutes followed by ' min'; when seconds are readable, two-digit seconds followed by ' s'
8 h 06 min 23 s
